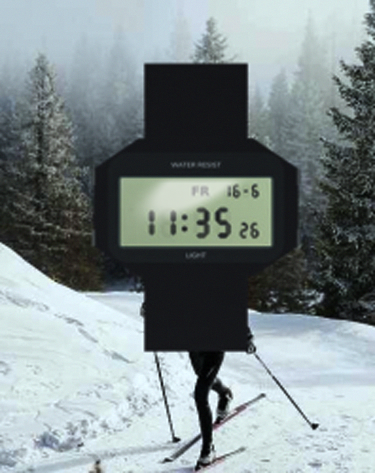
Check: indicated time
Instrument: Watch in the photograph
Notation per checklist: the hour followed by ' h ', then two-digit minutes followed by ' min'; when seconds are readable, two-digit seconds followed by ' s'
11 h 35 min 26 s
